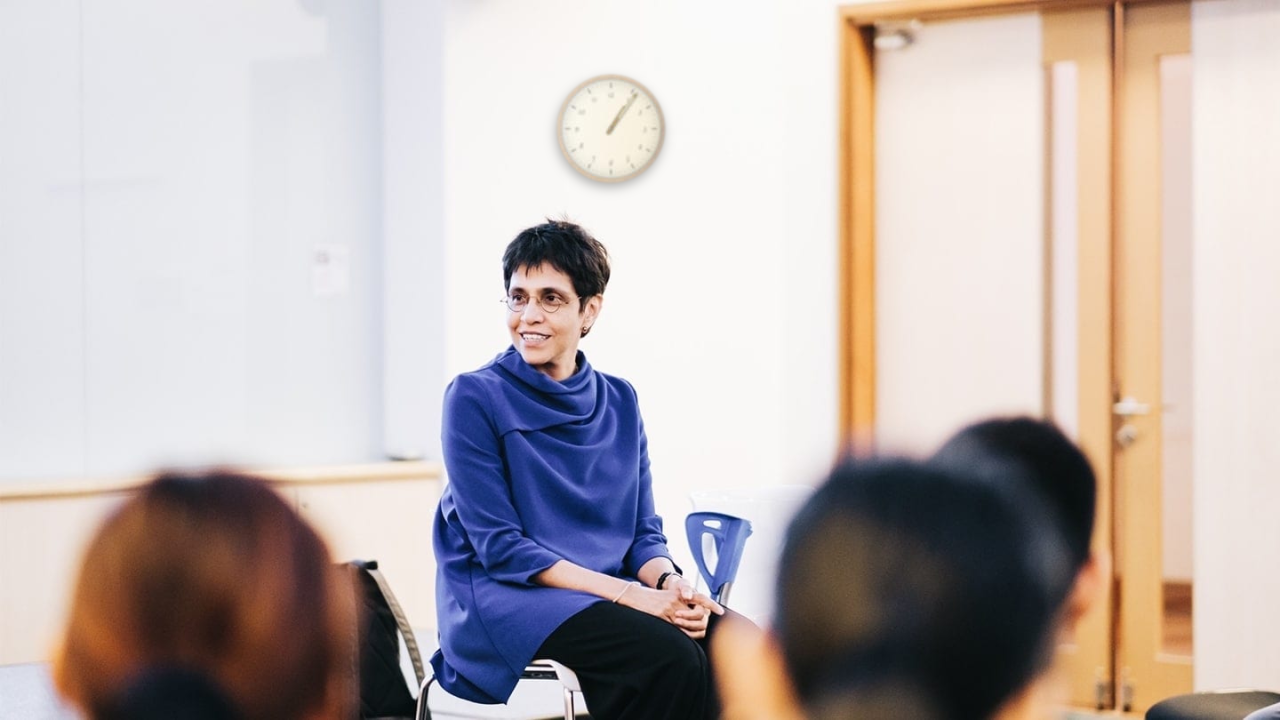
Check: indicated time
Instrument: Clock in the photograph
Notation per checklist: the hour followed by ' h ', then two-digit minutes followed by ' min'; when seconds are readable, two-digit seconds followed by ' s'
1 h 06 min
